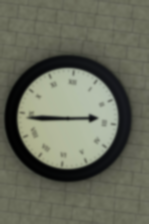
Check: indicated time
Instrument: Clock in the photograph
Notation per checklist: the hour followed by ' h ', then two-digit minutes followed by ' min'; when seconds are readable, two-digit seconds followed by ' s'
2 h 44 min
